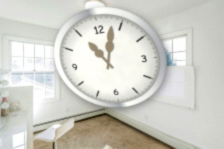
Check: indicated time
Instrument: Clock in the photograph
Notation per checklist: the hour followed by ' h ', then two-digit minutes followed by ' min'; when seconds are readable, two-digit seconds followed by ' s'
11 h 03 min
